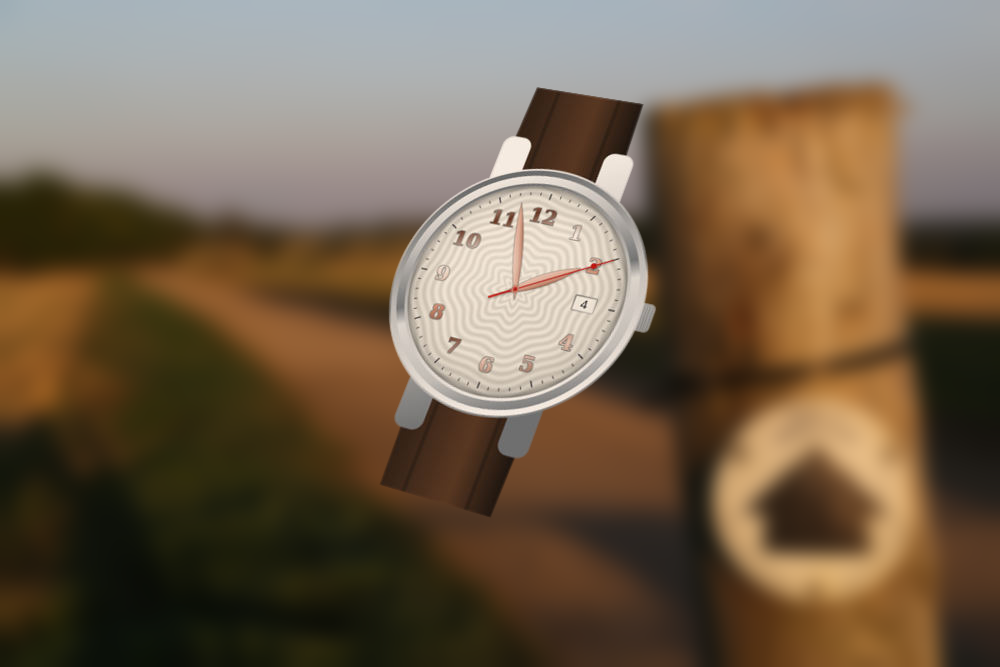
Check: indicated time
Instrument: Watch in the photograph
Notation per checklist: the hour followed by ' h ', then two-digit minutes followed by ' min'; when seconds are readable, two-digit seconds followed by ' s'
1 h 57 min 10 s
